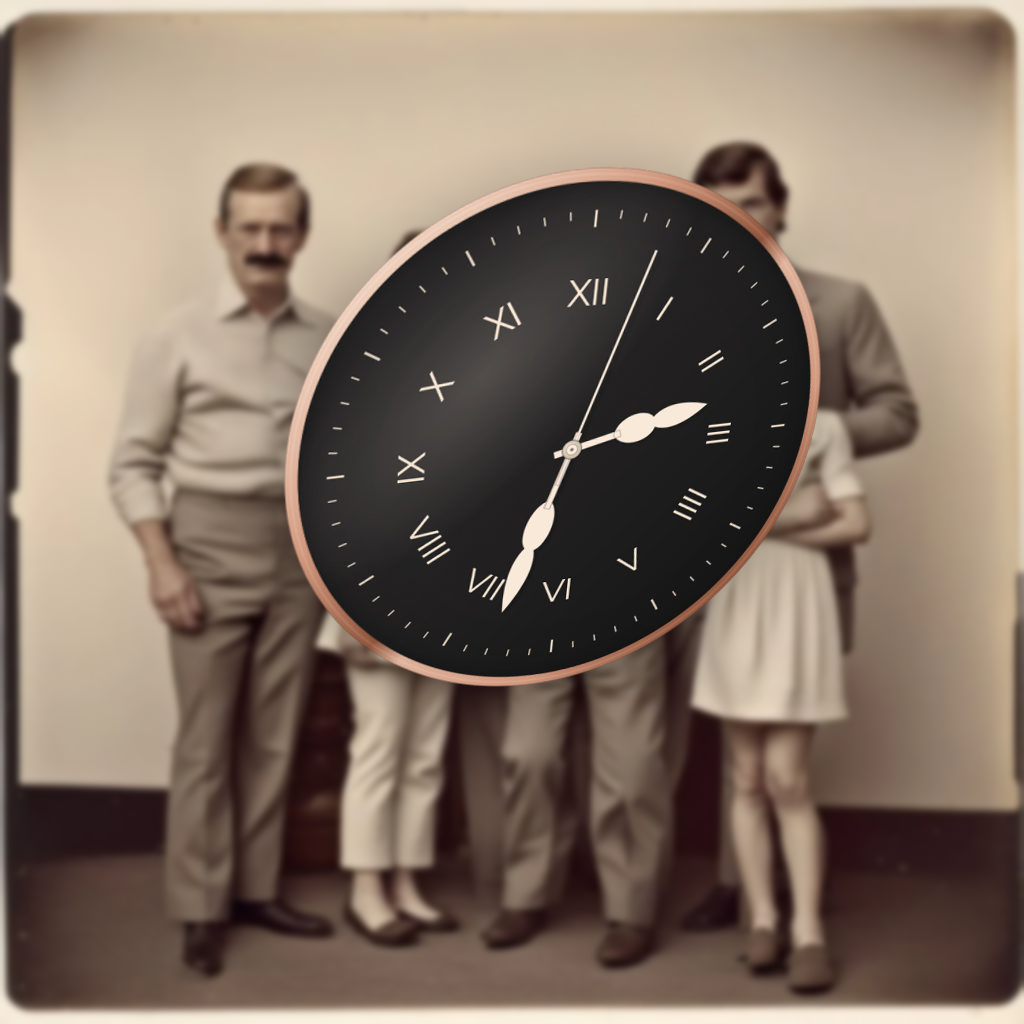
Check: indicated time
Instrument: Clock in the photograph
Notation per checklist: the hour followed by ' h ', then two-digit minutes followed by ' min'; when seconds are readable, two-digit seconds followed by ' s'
2 h 33 min 03 s
